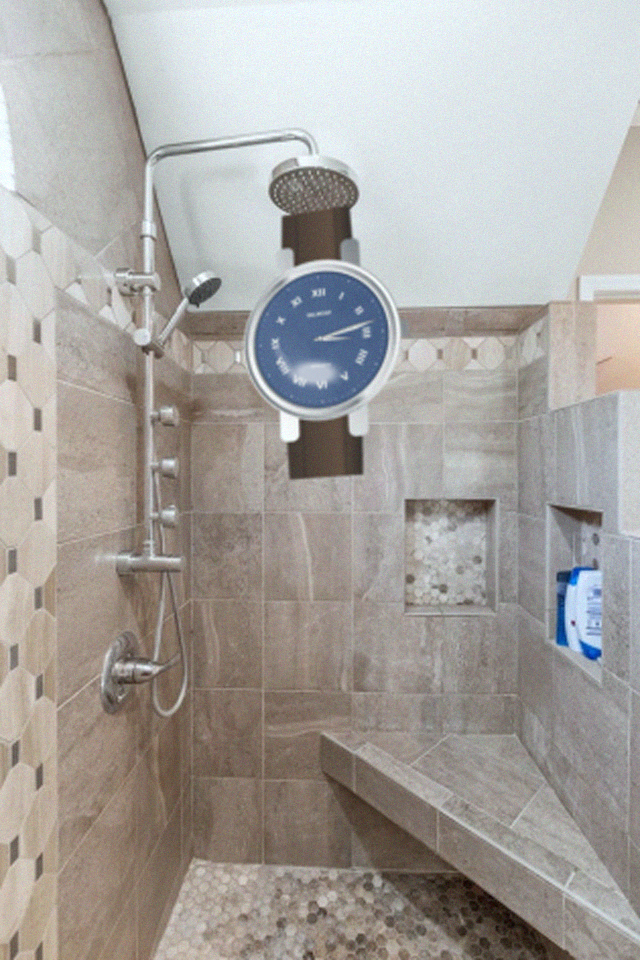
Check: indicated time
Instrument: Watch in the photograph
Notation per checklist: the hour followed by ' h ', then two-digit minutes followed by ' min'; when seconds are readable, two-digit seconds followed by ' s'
3 h 13 min
